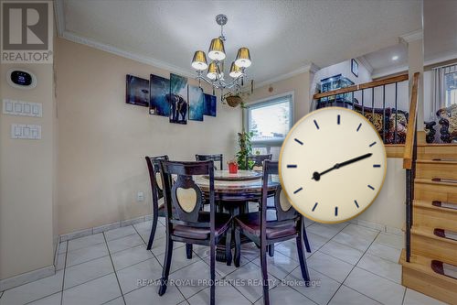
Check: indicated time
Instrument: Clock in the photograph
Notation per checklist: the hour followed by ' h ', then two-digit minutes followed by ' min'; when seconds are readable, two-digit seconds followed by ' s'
8 h 12 min
